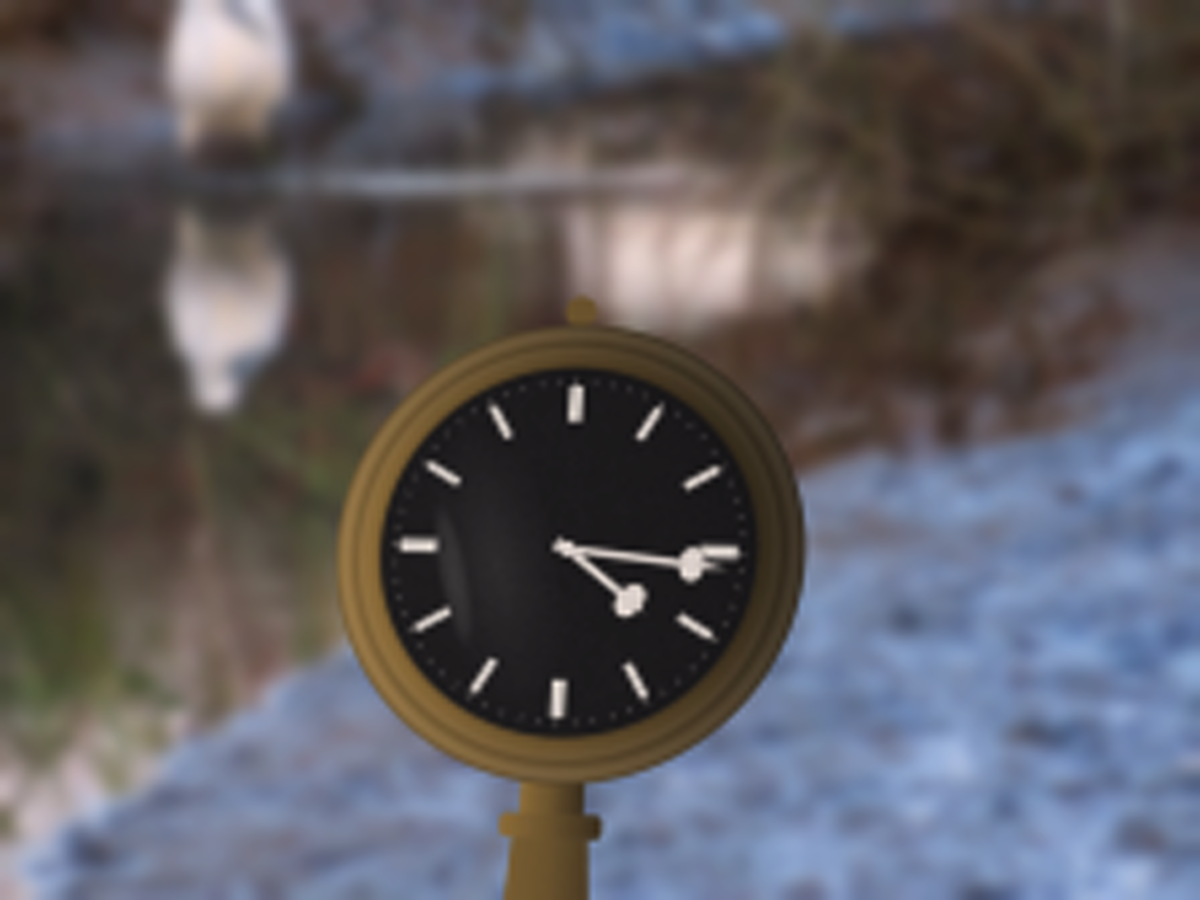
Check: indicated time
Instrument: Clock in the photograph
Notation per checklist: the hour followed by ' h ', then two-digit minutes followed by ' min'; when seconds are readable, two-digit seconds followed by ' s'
4 h 16 min
